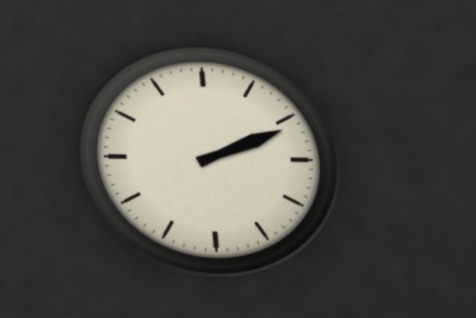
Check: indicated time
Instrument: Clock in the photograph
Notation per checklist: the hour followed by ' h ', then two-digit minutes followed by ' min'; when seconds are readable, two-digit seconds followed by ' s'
2 h 11 min
